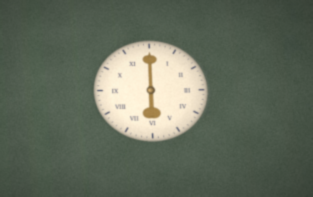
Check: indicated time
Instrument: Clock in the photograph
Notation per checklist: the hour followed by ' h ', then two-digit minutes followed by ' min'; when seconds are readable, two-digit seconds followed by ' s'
6 h 00 min
